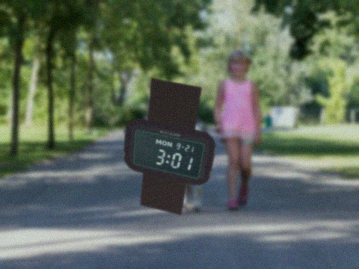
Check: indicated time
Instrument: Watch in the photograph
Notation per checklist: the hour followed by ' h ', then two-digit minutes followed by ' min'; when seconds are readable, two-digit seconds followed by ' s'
3 h 01 min
